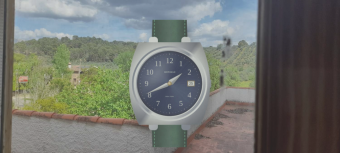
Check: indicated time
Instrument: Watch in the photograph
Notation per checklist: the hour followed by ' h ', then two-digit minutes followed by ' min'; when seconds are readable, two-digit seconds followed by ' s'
1 h 41 min
